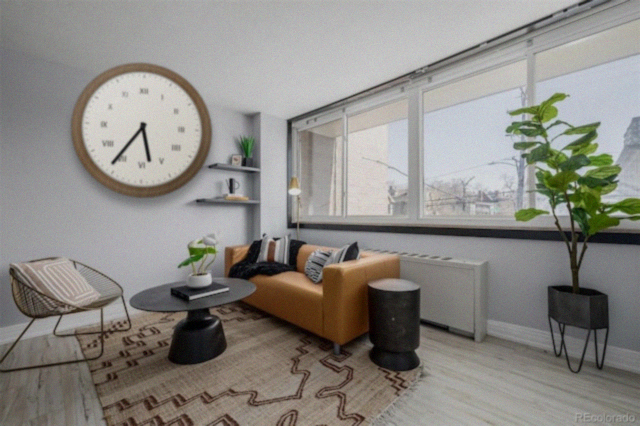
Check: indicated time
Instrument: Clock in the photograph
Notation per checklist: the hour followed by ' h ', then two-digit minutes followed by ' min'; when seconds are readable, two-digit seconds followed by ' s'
5 h 36 min
